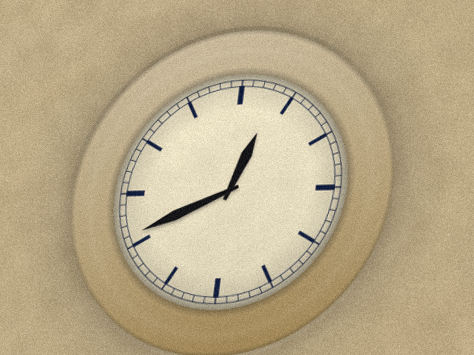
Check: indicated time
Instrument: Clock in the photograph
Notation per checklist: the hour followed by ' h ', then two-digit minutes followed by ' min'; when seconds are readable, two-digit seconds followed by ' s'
12 h 41 min
